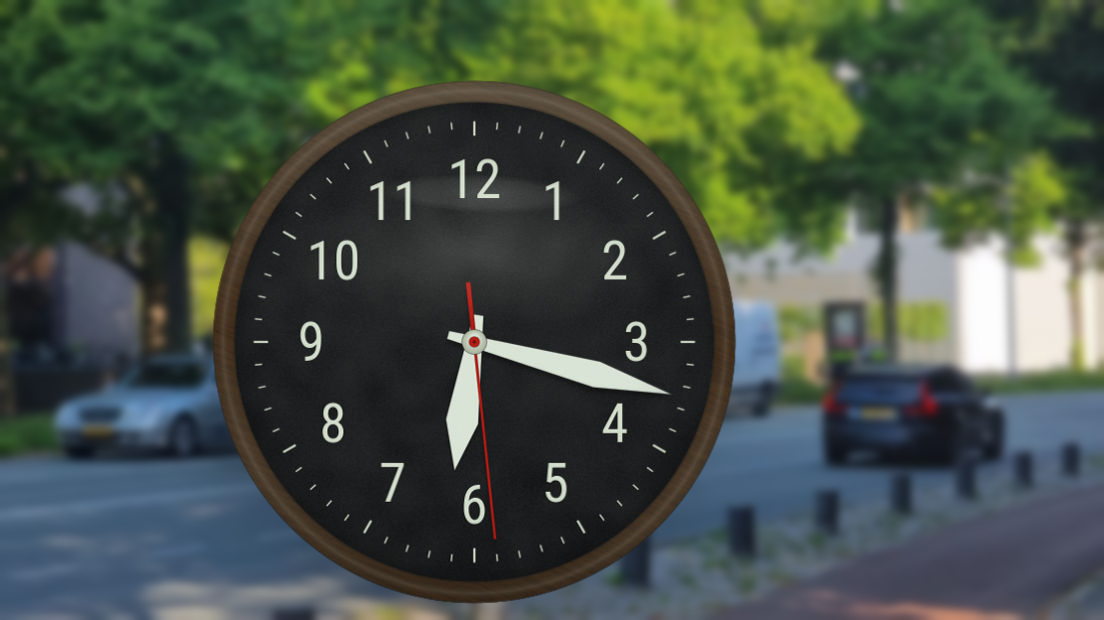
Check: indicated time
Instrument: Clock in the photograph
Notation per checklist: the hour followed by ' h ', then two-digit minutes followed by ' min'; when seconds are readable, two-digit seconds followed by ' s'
6 h 17 min 29 s
